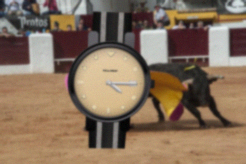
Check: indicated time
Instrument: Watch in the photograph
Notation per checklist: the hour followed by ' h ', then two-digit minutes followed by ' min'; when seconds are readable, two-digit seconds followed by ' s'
4 h 15 min
